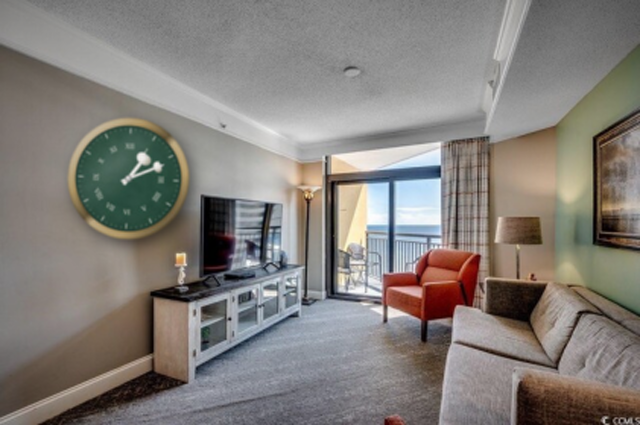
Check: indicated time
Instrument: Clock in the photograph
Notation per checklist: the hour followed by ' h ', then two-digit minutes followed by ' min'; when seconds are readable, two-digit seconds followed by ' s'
1 h 11 min
